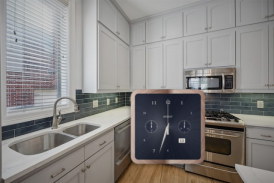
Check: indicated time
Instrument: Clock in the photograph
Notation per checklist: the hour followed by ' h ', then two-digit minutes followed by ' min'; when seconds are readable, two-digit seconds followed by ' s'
6 h 33 min
